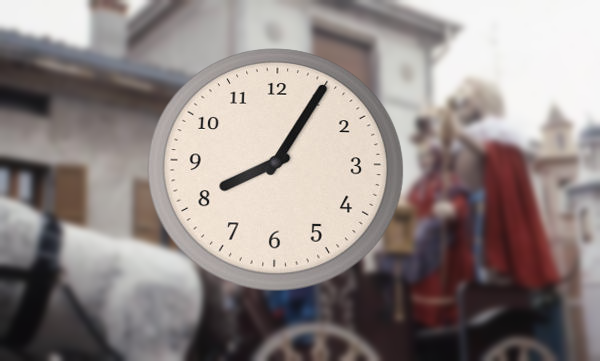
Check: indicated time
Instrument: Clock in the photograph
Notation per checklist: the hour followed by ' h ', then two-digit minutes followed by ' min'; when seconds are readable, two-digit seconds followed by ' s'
8 h 05 min
